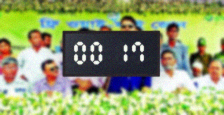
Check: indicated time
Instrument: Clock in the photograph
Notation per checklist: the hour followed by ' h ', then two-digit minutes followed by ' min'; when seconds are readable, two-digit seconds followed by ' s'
0 h 17 min
